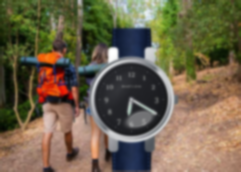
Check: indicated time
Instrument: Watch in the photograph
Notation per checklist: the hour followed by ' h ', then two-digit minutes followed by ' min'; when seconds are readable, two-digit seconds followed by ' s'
6 h 20 min
